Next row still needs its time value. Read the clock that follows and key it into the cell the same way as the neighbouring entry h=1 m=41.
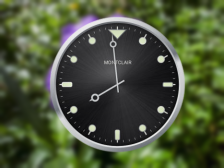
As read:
h=7 m=59
